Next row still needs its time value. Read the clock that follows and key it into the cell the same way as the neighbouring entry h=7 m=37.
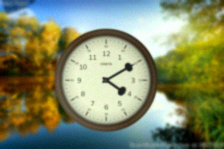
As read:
h=4 m=10
